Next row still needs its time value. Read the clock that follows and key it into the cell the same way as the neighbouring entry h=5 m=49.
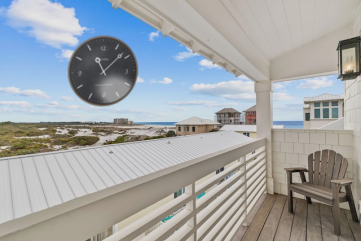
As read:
h=11 m=8
